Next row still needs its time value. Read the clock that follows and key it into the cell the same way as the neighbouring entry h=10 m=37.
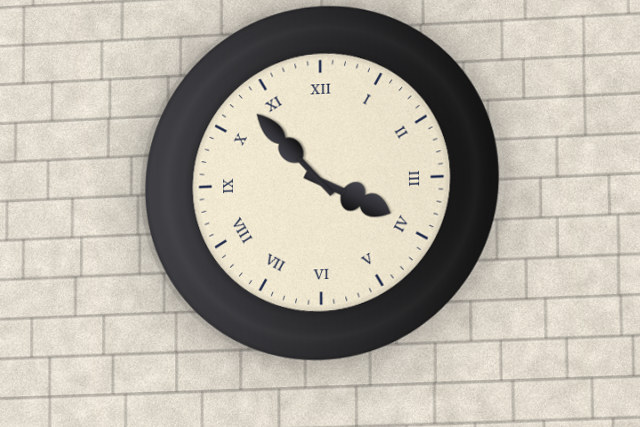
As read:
h=3 m=53
